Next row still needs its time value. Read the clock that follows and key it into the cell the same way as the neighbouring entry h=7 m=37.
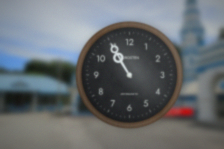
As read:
h=10 m=55
